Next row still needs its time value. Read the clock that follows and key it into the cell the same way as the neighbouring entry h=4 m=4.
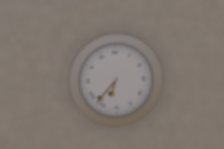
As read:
h=6 m=37
